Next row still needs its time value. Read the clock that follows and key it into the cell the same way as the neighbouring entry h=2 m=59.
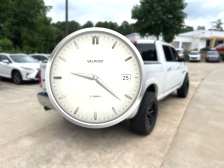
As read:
h=9 m=22
